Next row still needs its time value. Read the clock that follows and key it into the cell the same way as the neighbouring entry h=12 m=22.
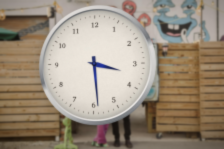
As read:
h=3 m=29
